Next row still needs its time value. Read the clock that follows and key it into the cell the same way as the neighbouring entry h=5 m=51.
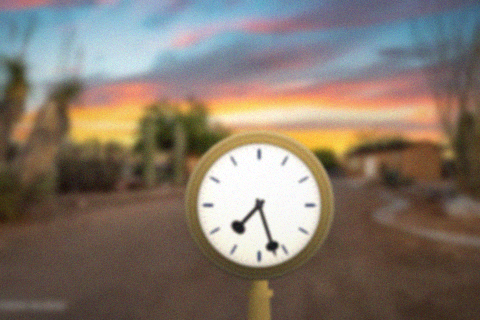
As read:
h=7 m=27
